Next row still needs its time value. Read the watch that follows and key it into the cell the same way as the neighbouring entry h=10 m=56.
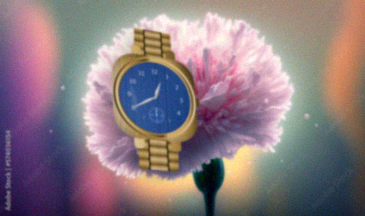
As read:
h=12 m=40
